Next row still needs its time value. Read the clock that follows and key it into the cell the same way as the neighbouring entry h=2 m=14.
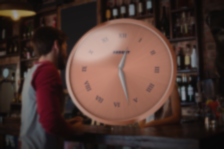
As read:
h=12 m=27
